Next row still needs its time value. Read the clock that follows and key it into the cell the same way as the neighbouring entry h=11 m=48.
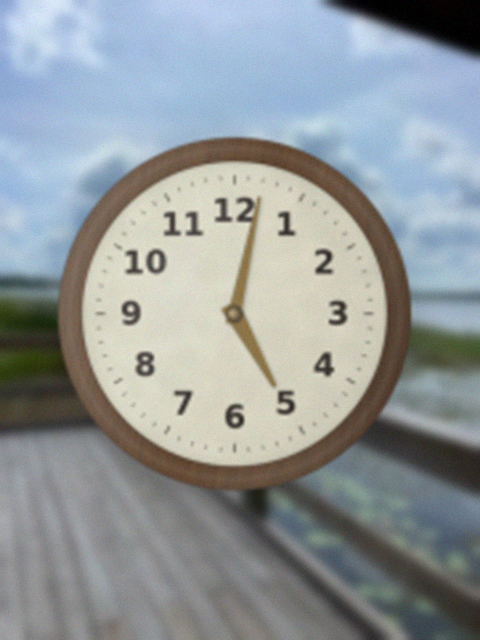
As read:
h=5 m=2
